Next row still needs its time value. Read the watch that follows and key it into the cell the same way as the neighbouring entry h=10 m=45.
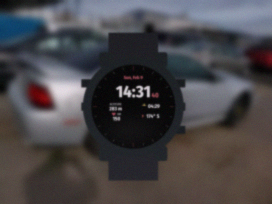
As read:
h=14 m=31
